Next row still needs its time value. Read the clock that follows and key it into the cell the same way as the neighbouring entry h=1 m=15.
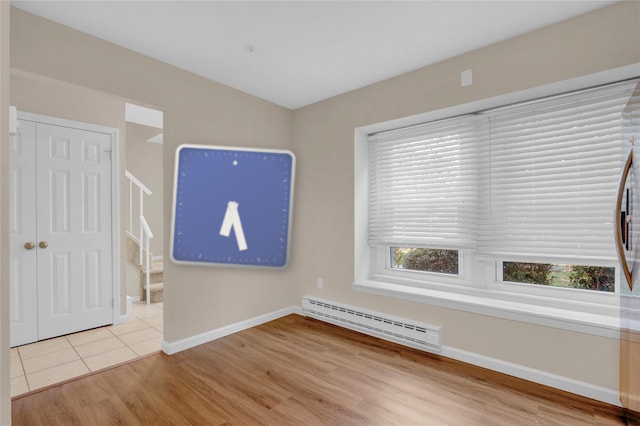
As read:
h=6 m=27
